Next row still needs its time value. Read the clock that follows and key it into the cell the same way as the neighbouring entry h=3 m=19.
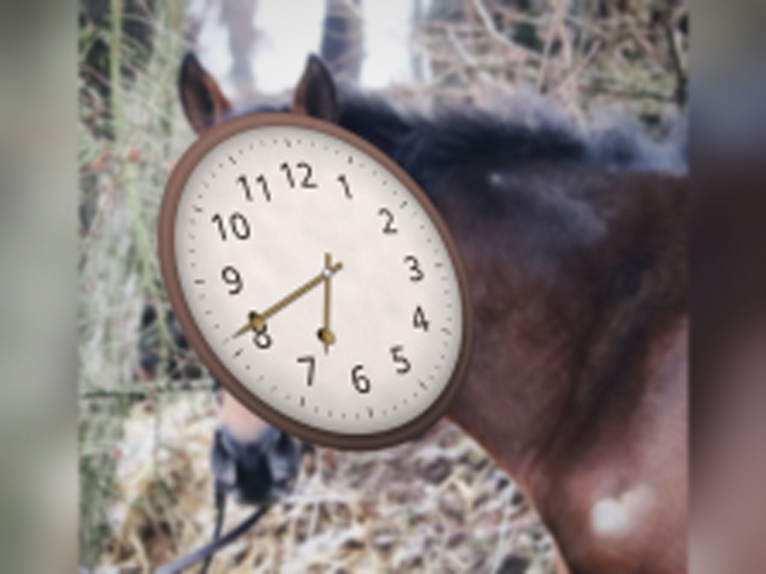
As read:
h=6 m=41
